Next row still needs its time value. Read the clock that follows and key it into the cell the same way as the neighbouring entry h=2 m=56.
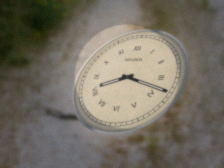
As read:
h=8 m=18
